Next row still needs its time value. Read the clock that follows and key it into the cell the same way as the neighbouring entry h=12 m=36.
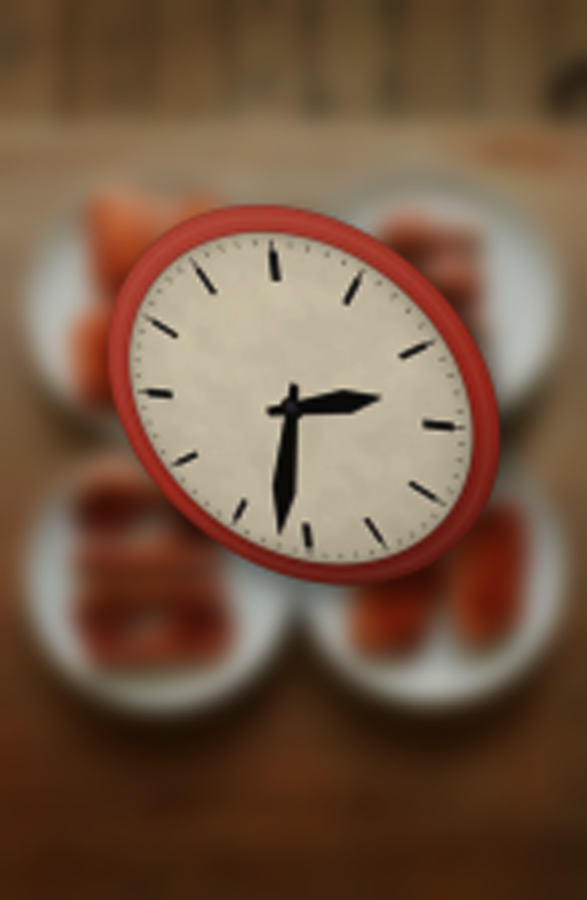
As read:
h=2 m=32
